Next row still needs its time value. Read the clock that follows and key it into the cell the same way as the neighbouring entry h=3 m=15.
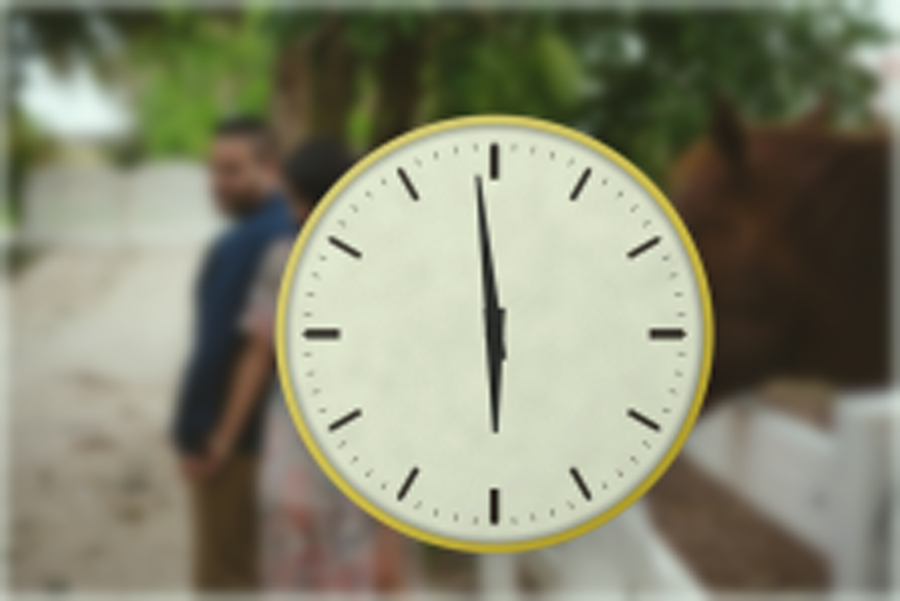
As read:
h=5 m=59
